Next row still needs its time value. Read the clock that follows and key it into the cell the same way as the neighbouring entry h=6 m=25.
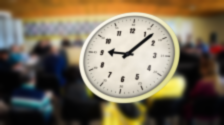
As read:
h=9 m=7
